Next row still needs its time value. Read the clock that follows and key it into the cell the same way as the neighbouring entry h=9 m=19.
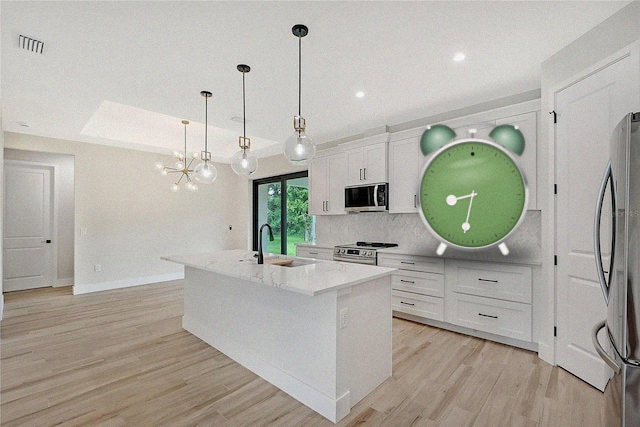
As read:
h=8 m=32
